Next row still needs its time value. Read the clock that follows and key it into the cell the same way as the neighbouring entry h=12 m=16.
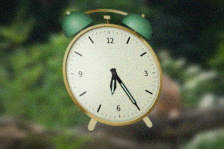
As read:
h=6 m=25
